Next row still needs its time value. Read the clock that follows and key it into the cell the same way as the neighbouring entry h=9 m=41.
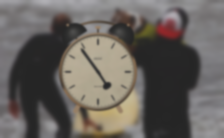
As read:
h=4 m=54
